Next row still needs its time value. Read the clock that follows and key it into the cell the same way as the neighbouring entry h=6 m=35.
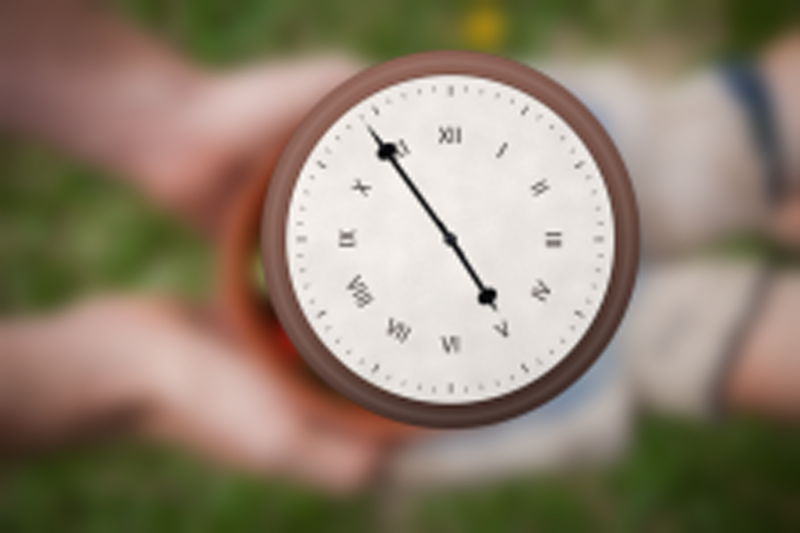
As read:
h=4 m=54
